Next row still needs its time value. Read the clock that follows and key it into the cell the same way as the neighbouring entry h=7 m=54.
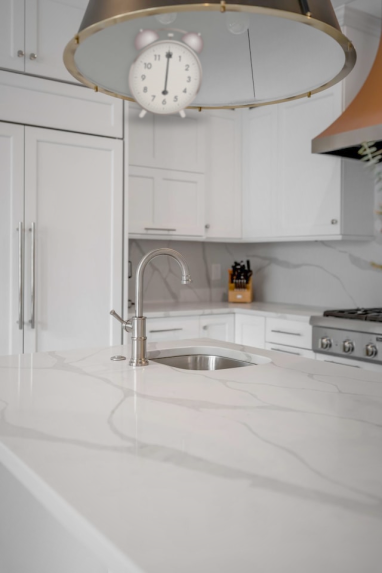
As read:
h=6 m=0
